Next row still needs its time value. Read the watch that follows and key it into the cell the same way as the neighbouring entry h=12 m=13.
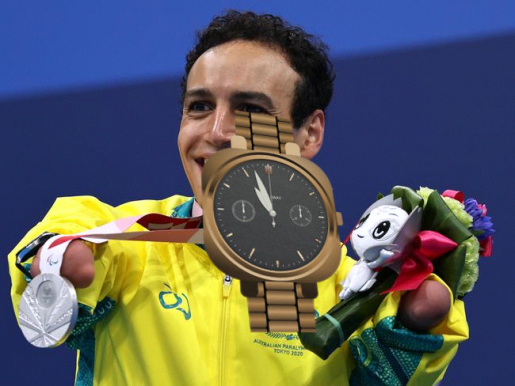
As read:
h=10 m=57
